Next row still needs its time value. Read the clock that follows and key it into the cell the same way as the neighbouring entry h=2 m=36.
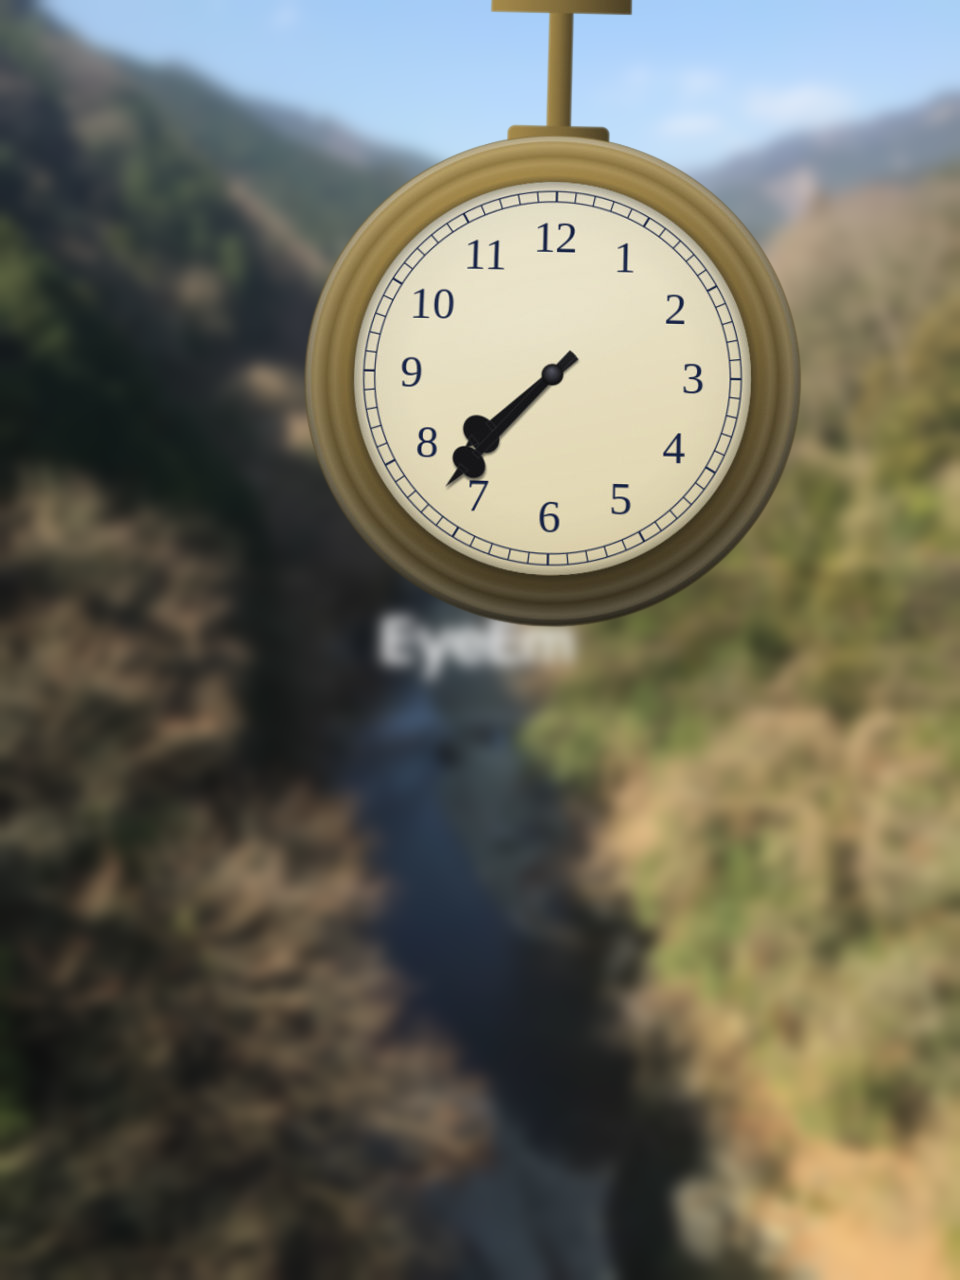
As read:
h=7 m=37
